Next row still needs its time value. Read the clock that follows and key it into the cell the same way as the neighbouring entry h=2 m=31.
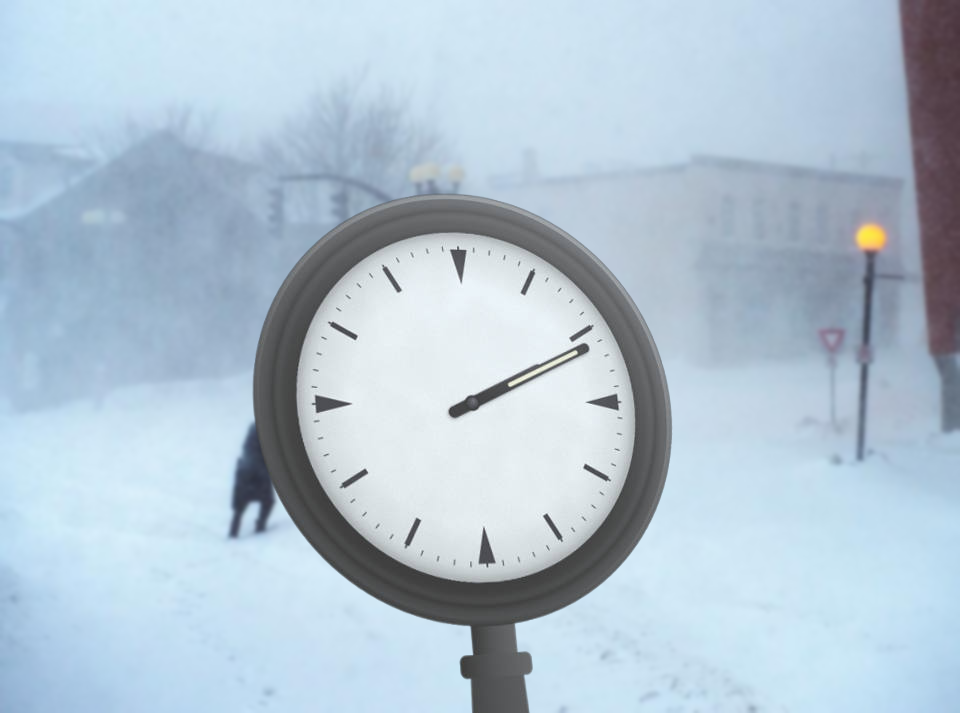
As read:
h=2 m=11
